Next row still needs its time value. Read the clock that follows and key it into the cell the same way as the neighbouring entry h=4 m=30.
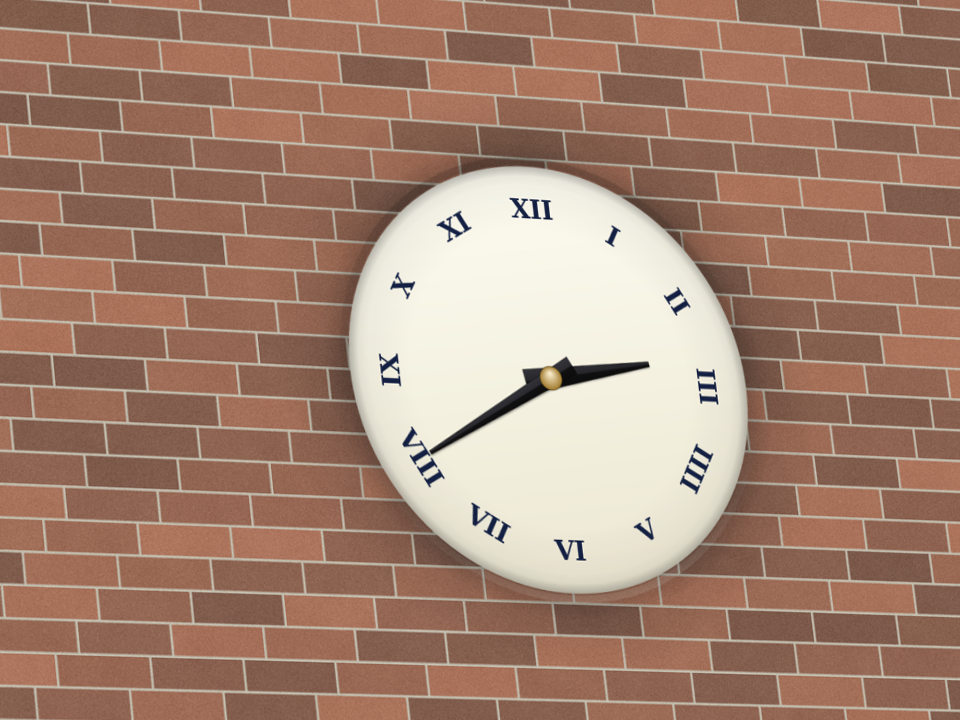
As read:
h=2 m=40
